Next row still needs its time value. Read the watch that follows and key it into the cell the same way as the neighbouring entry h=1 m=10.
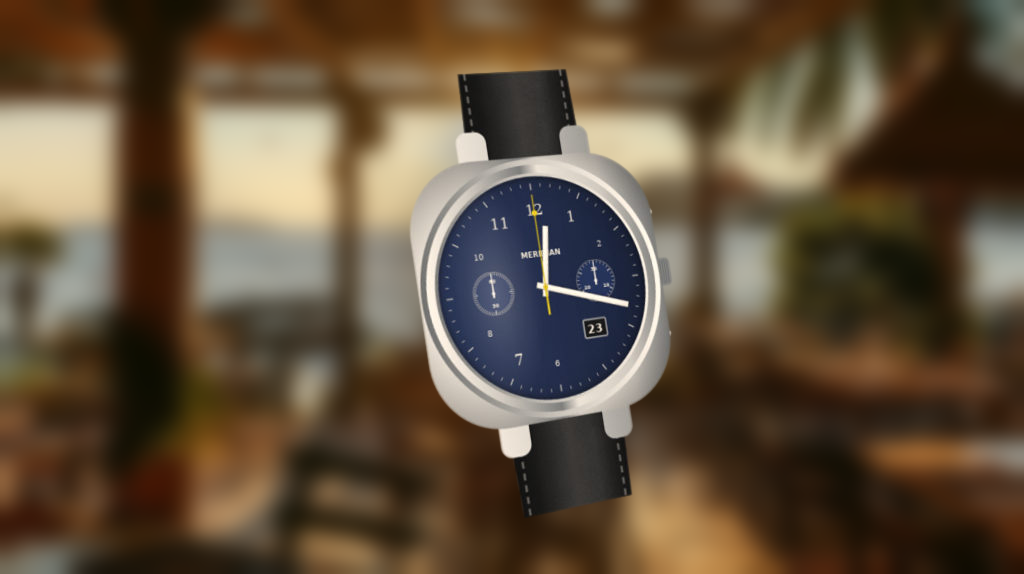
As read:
h=12 m=18
